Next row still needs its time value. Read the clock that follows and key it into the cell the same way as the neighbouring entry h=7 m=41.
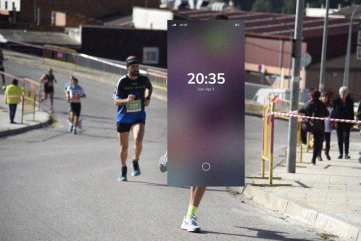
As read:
h=20 m=35
